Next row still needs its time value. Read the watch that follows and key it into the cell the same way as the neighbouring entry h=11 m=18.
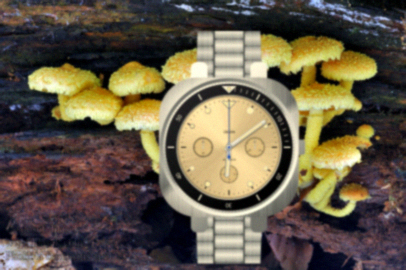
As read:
h=6 m=9
